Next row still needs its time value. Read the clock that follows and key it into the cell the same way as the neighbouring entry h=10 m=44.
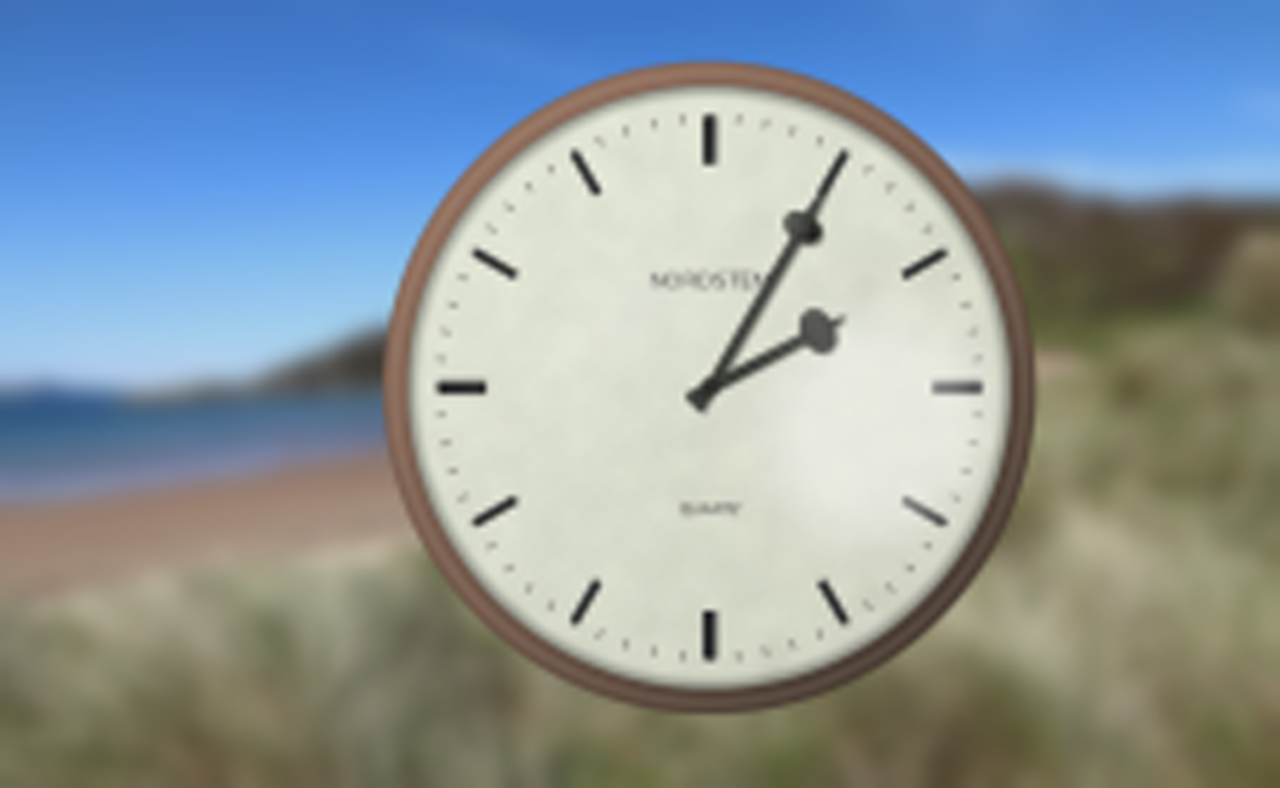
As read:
h=2 m=5
